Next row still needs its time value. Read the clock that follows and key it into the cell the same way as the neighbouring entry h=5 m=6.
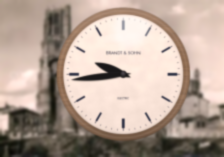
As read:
h=9 m=44
